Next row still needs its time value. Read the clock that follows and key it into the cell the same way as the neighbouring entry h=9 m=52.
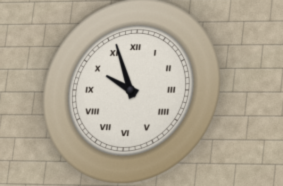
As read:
h=9 m=56
